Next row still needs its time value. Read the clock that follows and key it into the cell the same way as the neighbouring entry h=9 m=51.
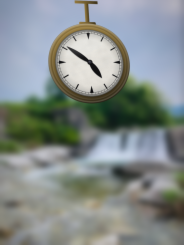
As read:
h=4 m=51
